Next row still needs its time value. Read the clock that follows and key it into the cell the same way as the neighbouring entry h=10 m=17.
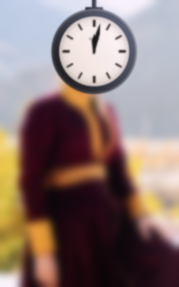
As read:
h=12 m=2
